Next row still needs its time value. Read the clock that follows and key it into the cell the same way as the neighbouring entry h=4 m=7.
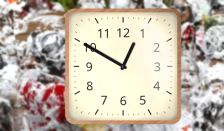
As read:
h=12 m=50
